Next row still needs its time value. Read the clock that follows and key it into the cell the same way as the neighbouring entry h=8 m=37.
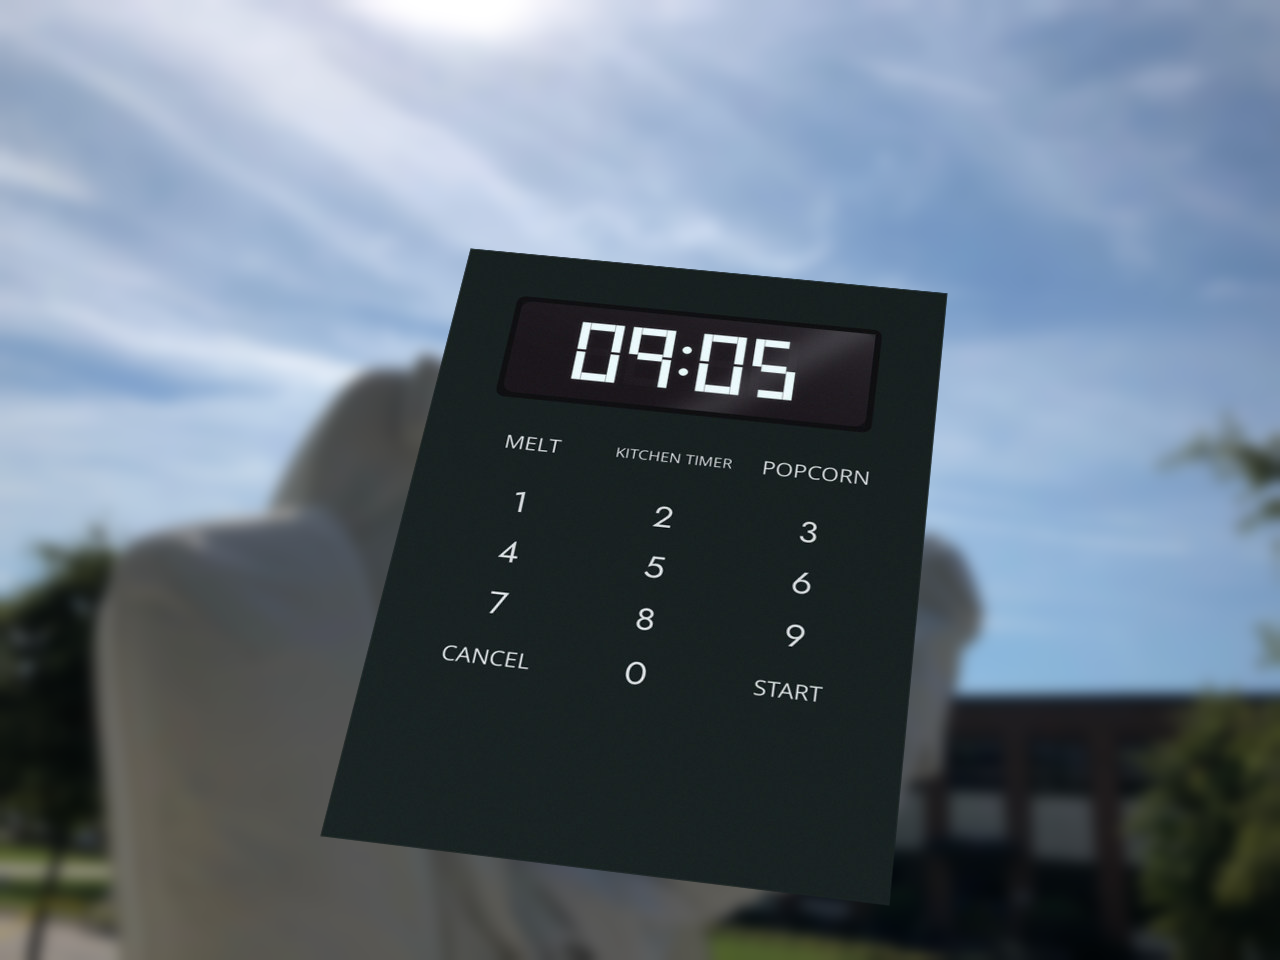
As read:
h=9 m=5
